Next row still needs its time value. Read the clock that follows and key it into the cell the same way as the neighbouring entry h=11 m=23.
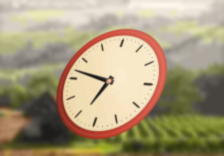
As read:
h=6 m=47
